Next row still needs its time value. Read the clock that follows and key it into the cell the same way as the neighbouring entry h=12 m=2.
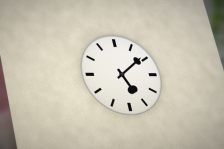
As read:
h=5 m=9
